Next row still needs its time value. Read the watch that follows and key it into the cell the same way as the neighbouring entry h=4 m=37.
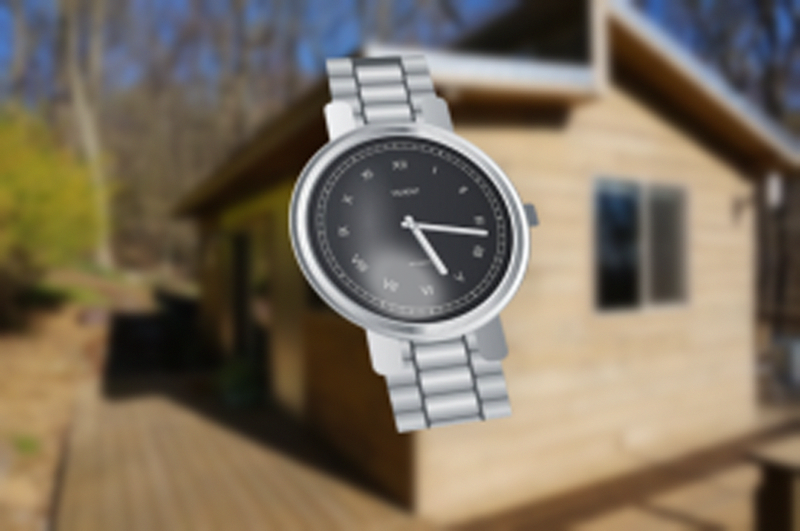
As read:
h=5 m=17
